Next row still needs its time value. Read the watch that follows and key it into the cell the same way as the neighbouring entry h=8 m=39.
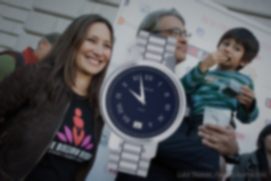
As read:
h=9 m=57
